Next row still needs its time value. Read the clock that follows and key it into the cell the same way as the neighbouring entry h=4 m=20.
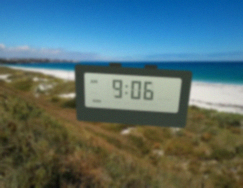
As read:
h=9 m=6
